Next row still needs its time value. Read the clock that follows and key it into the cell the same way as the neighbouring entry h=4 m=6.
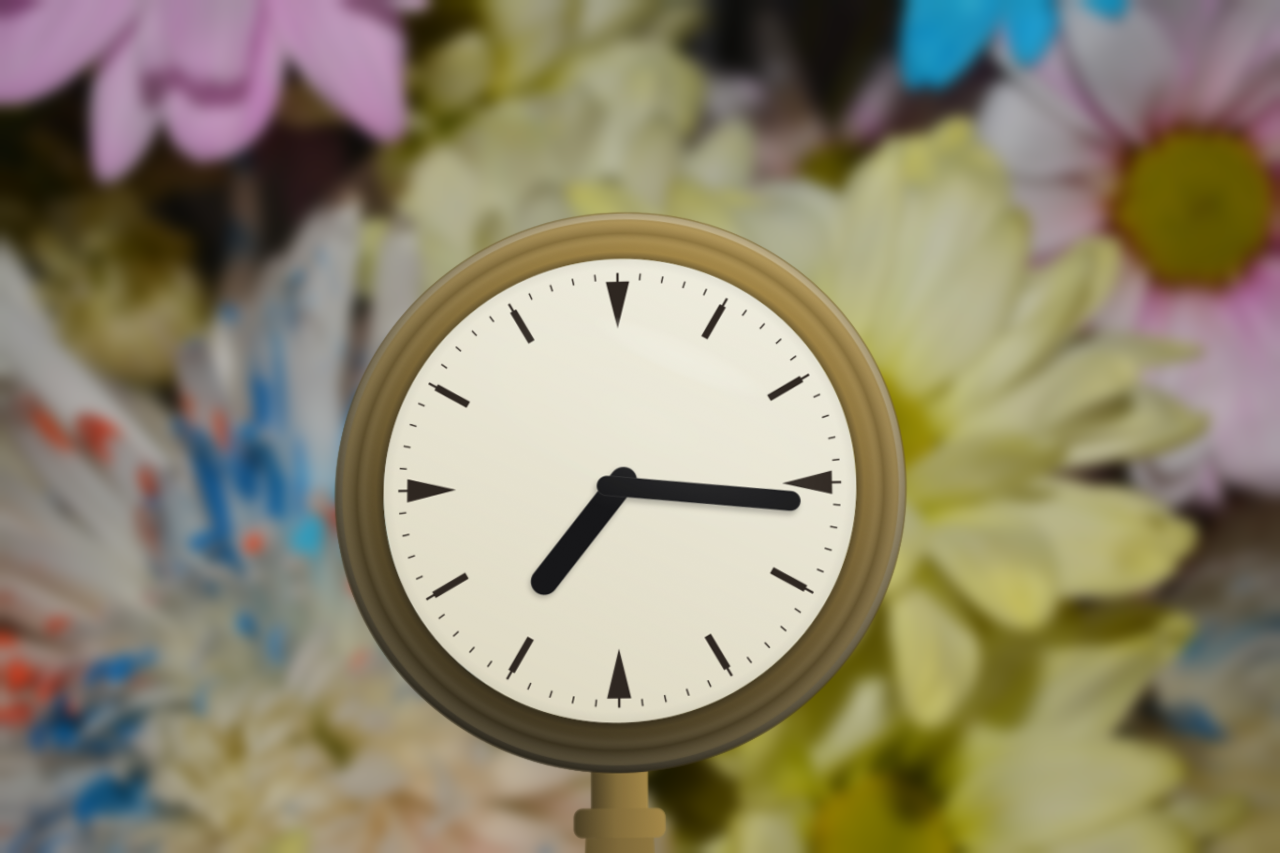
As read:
h=7 m=16
